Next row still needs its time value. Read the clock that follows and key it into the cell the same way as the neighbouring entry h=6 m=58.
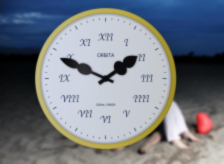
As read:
h=1 m=49
